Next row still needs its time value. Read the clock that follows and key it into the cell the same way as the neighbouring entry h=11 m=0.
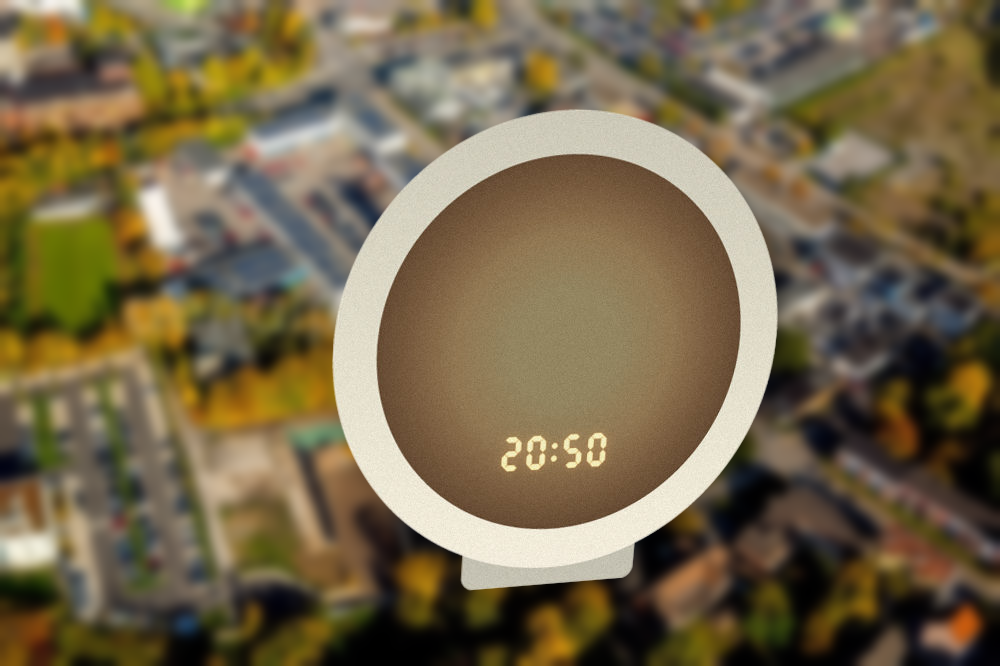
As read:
h=20 m=50
